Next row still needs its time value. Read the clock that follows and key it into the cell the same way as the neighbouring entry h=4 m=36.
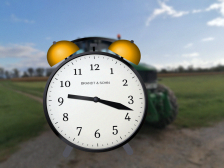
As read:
h=9 m=18
